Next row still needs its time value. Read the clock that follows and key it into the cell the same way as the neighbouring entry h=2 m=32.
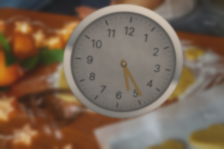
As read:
h=5 m=24
